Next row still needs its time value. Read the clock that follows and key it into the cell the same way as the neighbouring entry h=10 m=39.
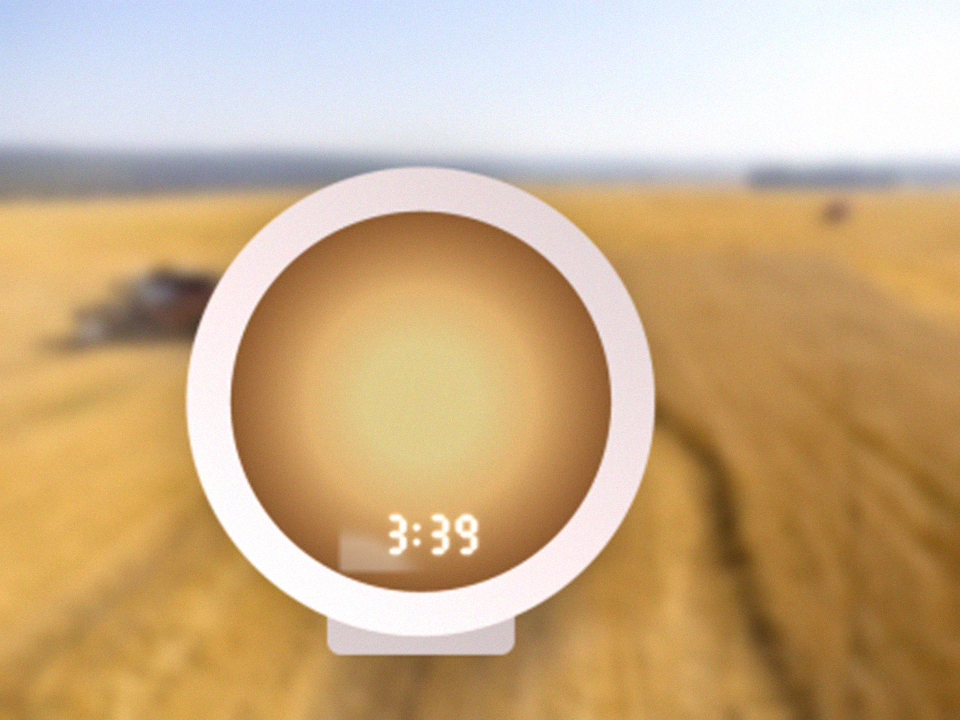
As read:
h=3 m=39
